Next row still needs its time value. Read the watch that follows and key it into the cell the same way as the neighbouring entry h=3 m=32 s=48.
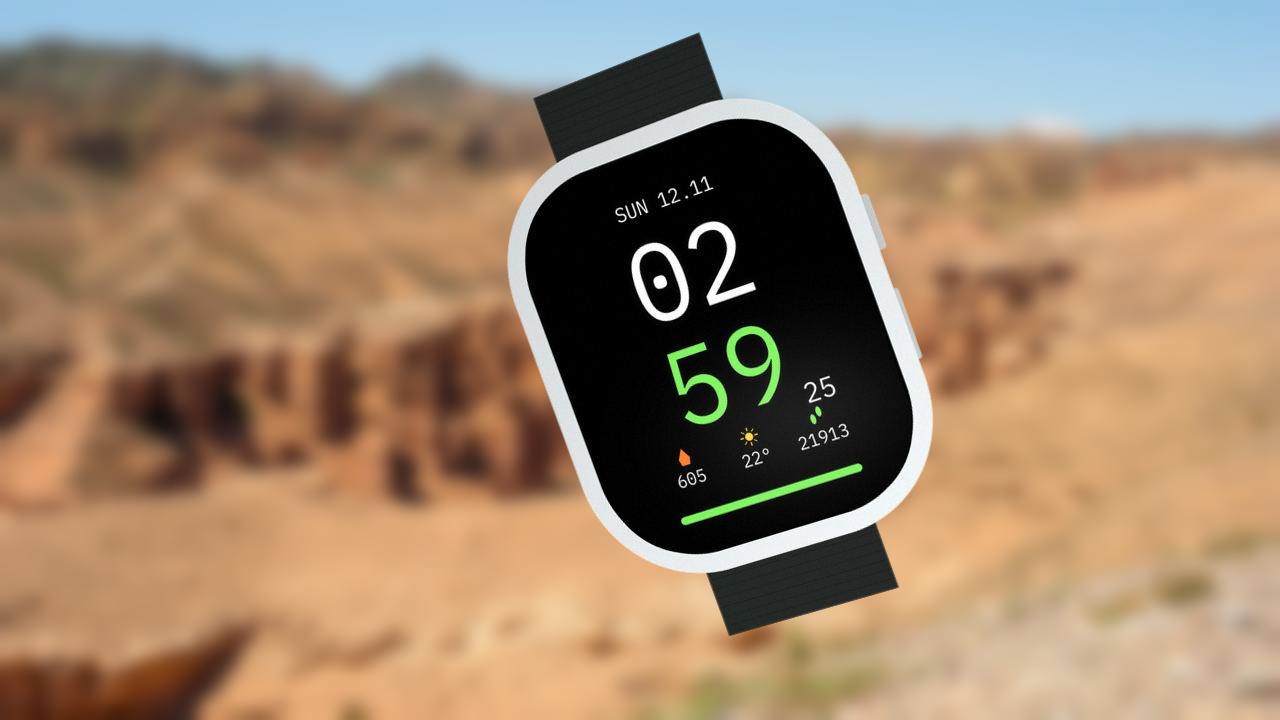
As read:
h=2 m=59 s=25
